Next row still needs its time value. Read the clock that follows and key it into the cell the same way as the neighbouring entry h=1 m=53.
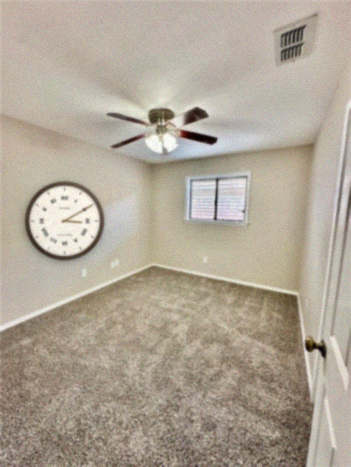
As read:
h=3 m=10
